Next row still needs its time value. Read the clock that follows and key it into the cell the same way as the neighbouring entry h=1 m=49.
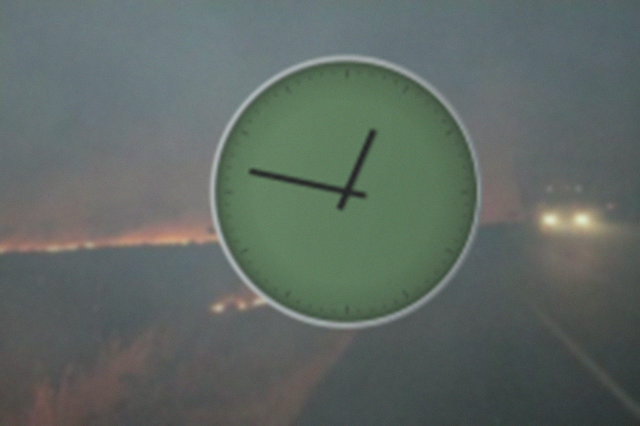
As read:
h=12 m=47
